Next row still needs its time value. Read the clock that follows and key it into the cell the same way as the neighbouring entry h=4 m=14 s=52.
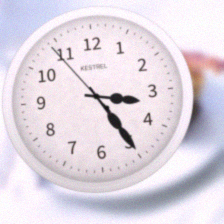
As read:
h=3 m=24 s=54
